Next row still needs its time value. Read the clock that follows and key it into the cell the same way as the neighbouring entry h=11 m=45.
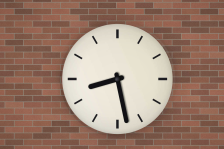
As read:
h=8 m=28
